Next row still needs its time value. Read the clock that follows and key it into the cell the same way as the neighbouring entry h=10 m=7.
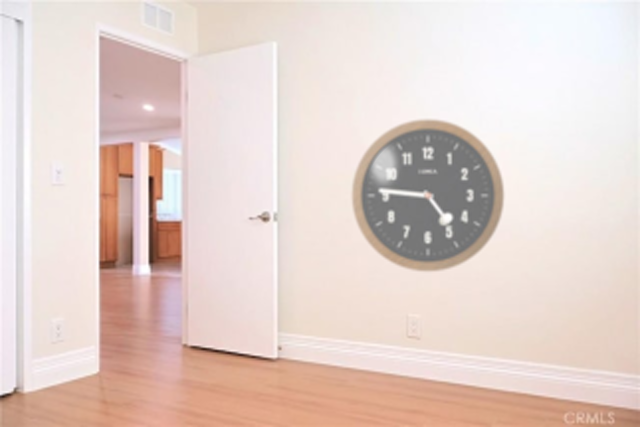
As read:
h=4 m=46
